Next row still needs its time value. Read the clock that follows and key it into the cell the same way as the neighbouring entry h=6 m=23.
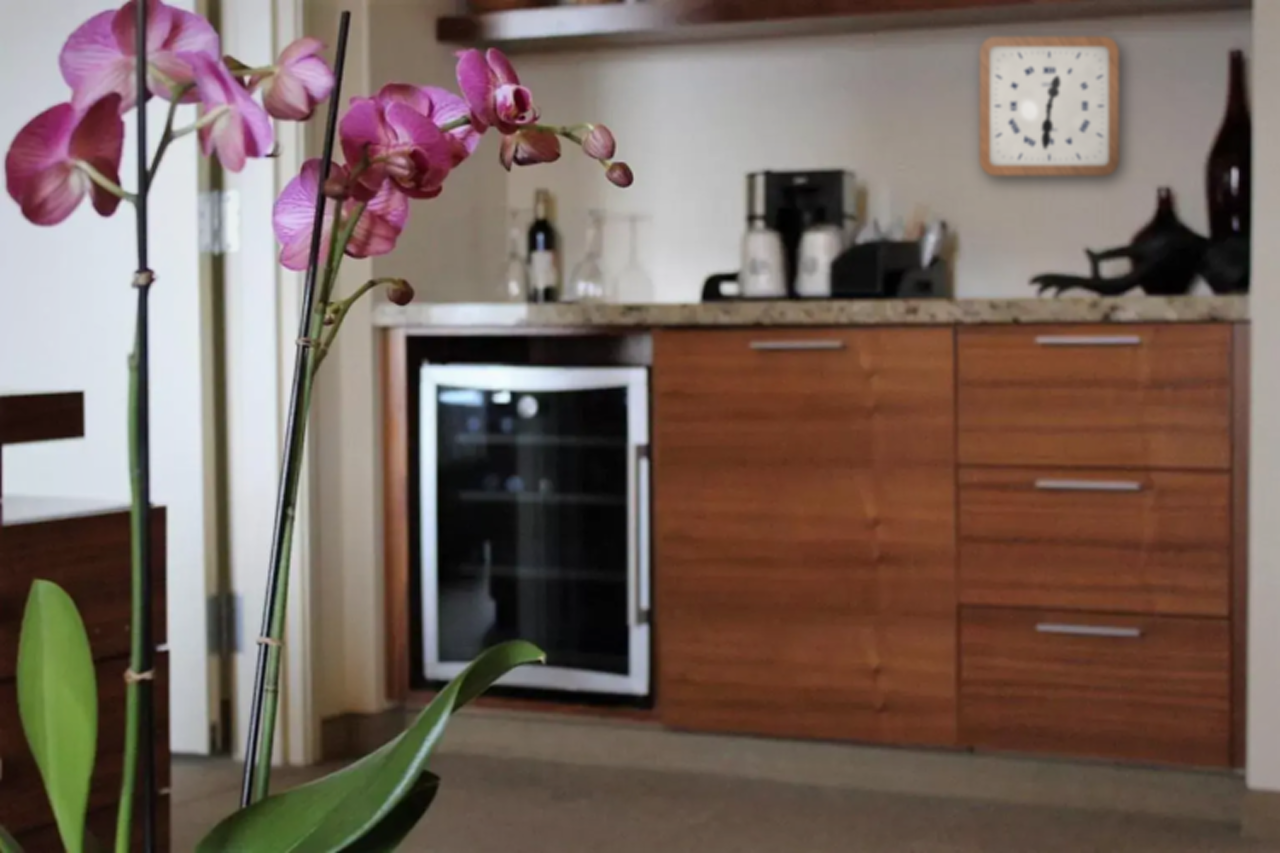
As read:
h=12 m=31
